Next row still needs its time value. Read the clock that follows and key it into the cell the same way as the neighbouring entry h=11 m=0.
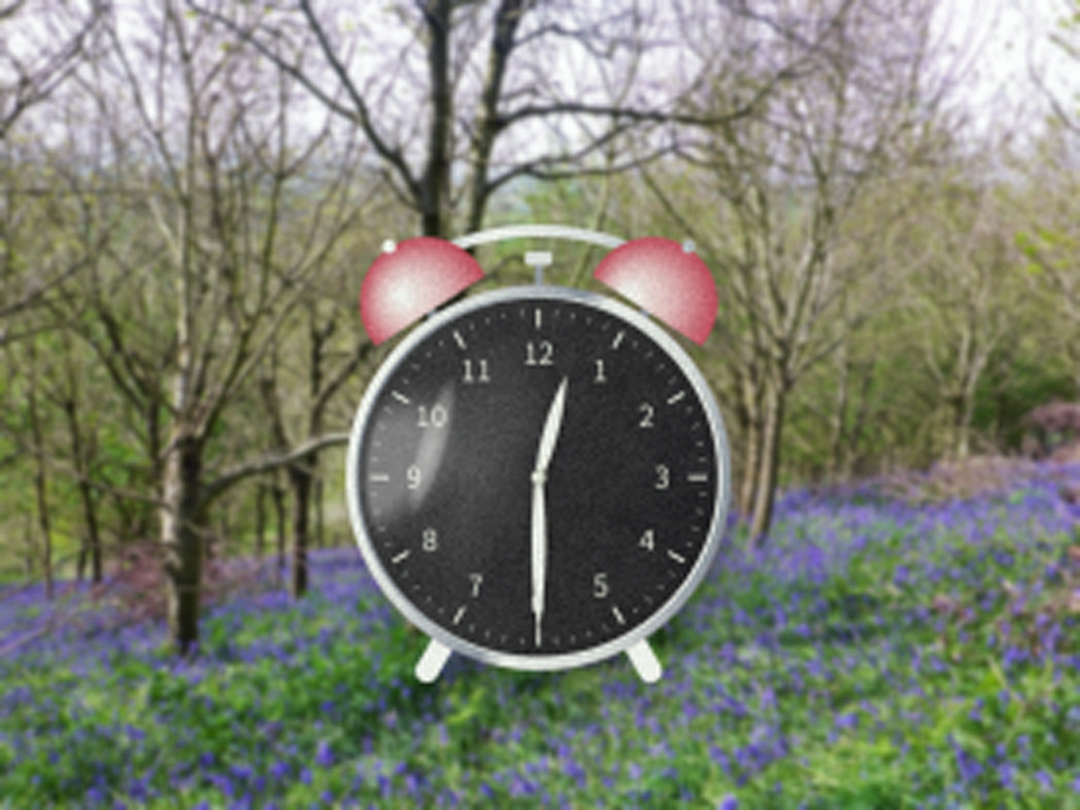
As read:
h=12 m=30
